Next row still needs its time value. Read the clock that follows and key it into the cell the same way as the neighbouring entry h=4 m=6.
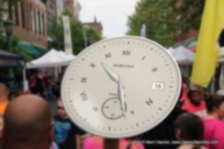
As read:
h=10 m=27
